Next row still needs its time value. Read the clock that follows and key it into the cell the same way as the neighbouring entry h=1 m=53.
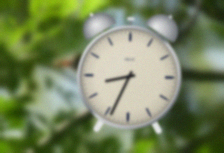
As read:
h=8 m=34
